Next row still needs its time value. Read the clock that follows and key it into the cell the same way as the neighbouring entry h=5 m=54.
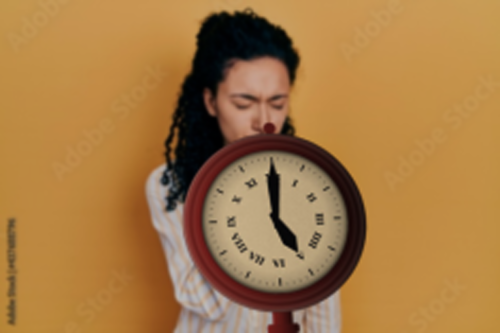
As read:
h=5 m=0
